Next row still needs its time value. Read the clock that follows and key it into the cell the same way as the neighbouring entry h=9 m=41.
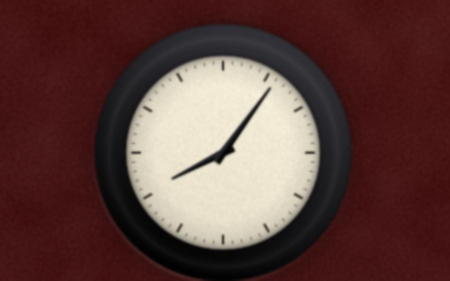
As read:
h=8 m=6
